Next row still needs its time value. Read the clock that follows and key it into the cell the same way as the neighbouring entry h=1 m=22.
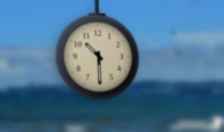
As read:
h=10 m=30
